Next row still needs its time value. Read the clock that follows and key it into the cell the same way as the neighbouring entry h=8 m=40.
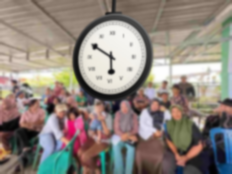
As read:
h=5 m=50
